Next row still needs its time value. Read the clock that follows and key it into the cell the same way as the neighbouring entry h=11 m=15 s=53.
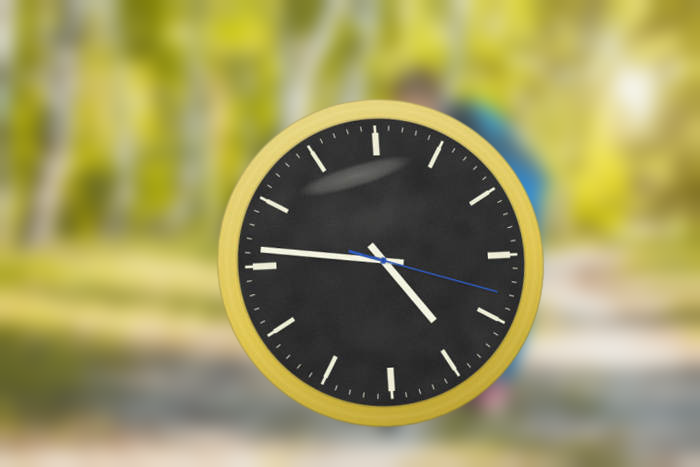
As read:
h=4 m=46 s=18
